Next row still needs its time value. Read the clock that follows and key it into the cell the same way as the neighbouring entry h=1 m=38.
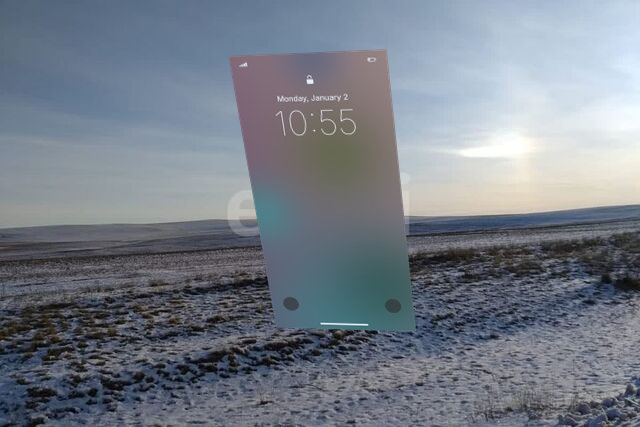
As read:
h=10 m=55
